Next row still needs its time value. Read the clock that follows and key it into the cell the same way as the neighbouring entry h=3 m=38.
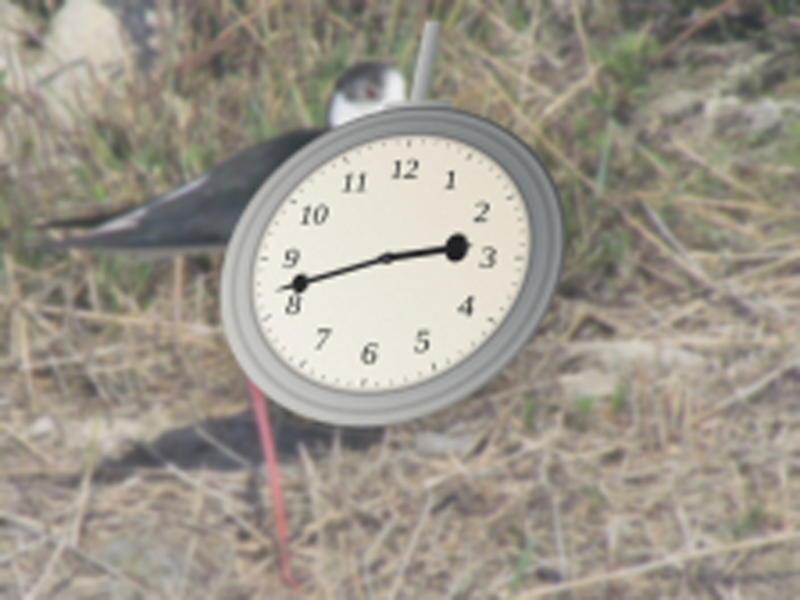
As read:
h=2 m=42
